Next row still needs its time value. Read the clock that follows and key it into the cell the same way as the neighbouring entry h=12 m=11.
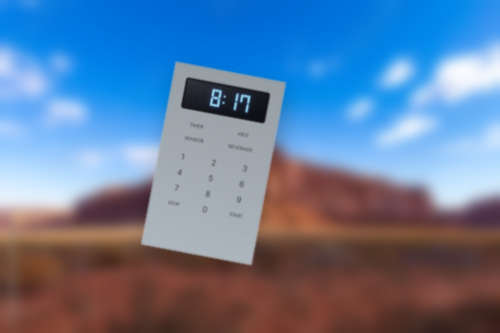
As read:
h=8 m=17
